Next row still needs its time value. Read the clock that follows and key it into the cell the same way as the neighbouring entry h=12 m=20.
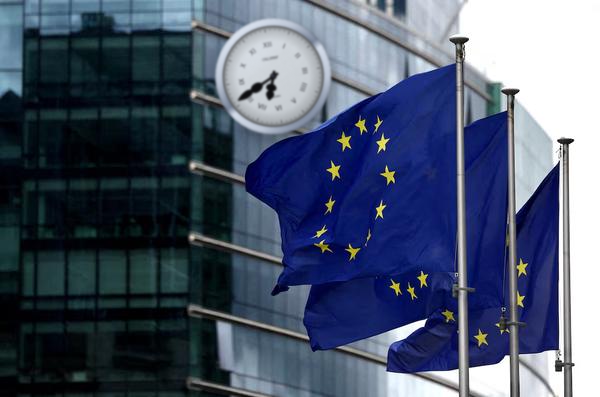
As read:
h=6 m=41
